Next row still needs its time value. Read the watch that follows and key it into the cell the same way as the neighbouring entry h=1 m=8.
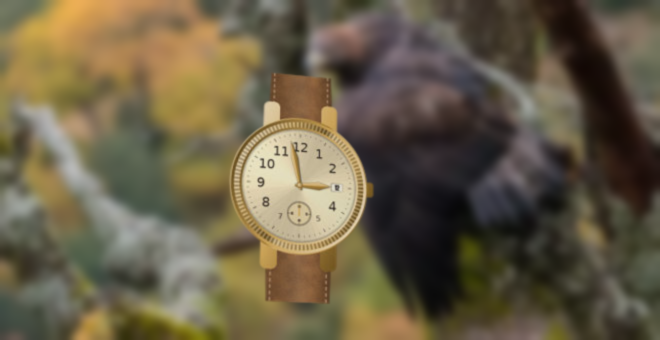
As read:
h=2 m=58
